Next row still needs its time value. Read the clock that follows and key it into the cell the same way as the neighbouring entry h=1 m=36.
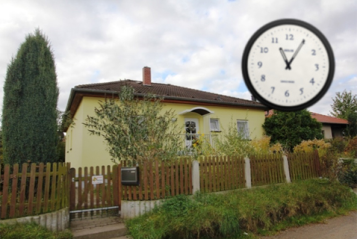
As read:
h=11 m=5
